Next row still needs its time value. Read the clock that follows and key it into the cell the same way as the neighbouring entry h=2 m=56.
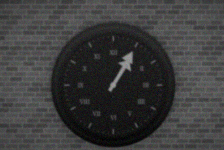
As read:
h=1 m=5
